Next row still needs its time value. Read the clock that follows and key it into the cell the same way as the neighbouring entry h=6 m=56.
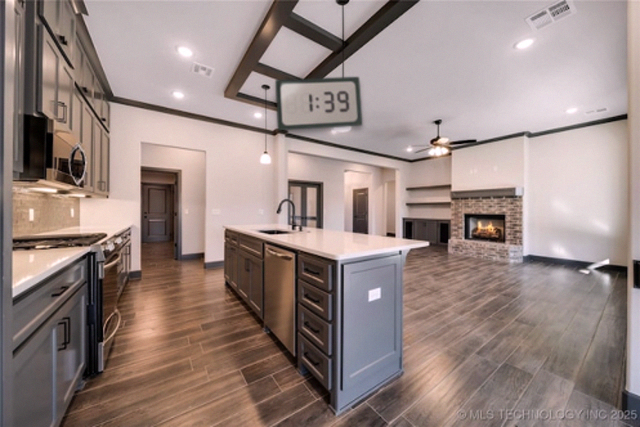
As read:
h=1 m=39
